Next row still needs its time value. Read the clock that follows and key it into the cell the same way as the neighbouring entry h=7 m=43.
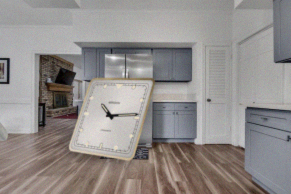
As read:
h=10 m=14
